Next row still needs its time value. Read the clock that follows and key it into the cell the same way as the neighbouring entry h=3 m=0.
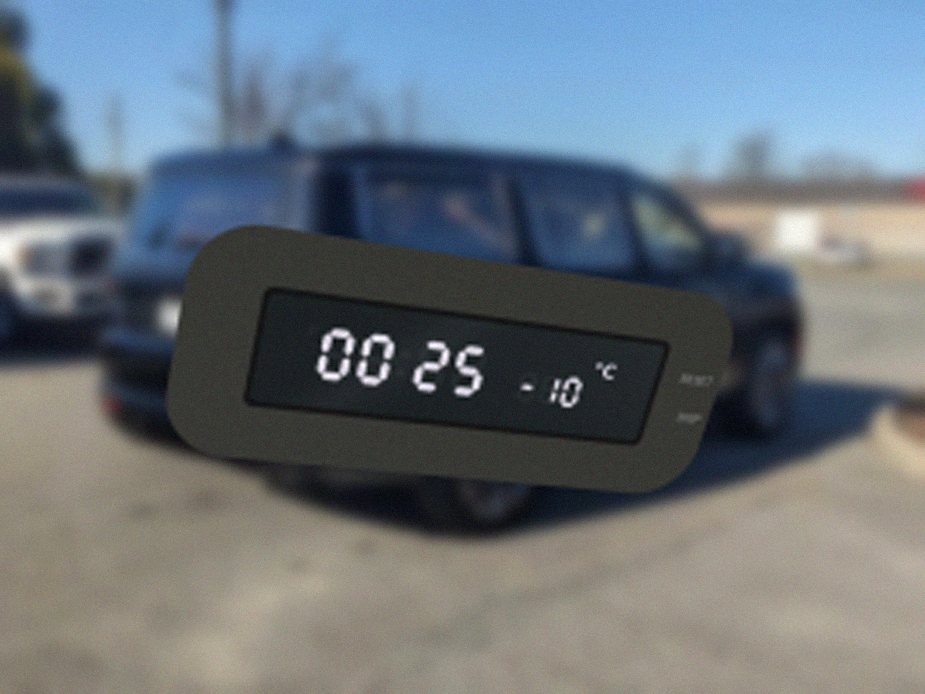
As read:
h=0 m=25
